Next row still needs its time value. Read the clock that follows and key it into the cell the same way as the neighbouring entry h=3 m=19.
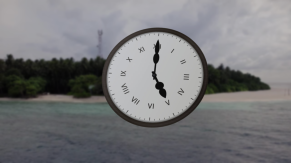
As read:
h=5 m=0
